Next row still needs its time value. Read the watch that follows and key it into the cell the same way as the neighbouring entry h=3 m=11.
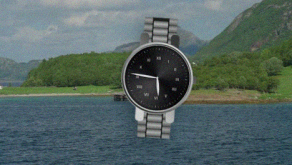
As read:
h=5 m=46
